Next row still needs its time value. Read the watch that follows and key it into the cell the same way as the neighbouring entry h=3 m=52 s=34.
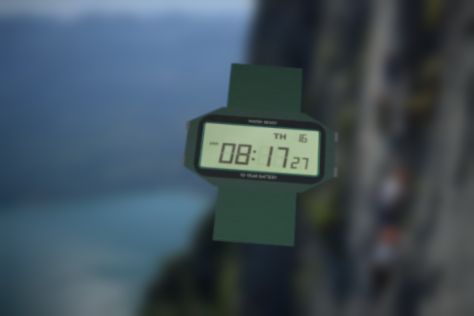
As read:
h=8 m=17 s=27
